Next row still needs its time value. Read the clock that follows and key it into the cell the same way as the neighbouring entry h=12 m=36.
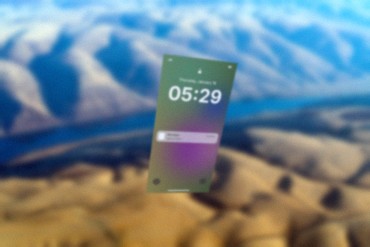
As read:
h=5 m=29
